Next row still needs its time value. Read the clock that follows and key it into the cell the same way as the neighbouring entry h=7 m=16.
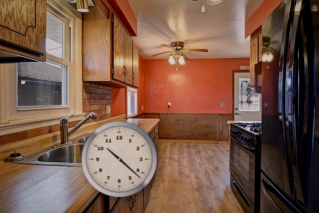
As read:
h=10 m=22
